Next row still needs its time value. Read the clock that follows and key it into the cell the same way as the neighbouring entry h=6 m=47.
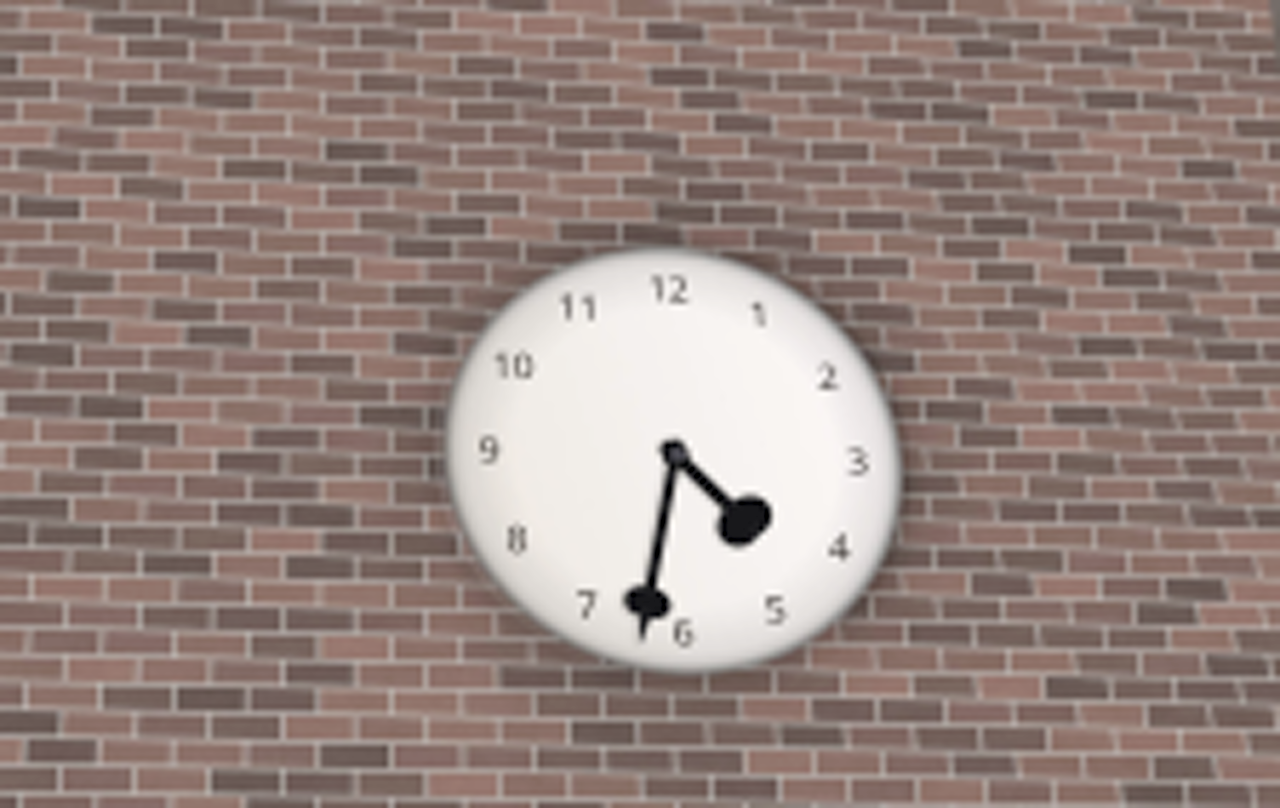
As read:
h=4 m=32
